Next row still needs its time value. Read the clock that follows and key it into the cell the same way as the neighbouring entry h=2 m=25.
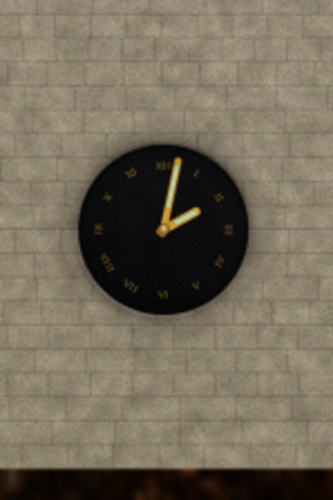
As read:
h=2 m=2
